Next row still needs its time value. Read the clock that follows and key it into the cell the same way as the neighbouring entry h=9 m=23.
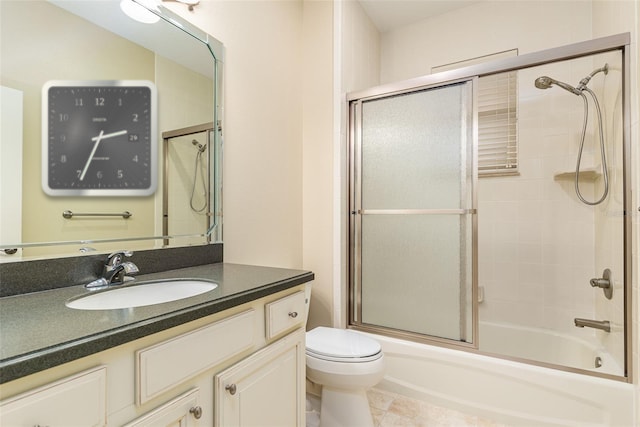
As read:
h=2 m=34
